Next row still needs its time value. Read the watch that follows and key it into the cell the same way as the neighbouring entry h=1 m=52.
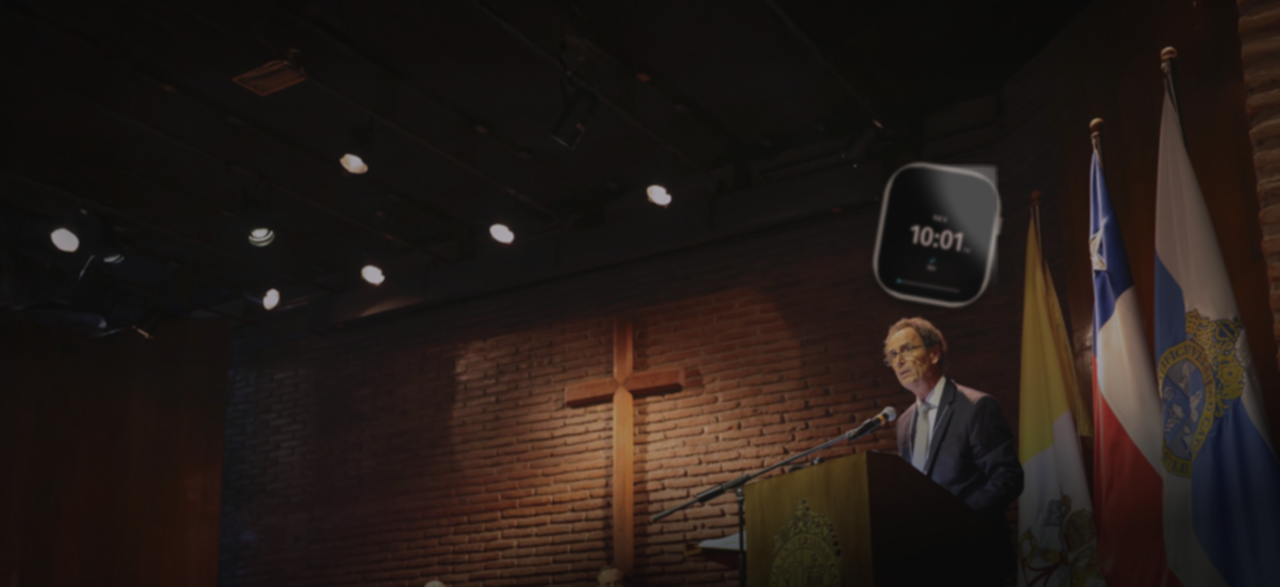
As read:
h=10 m=1
